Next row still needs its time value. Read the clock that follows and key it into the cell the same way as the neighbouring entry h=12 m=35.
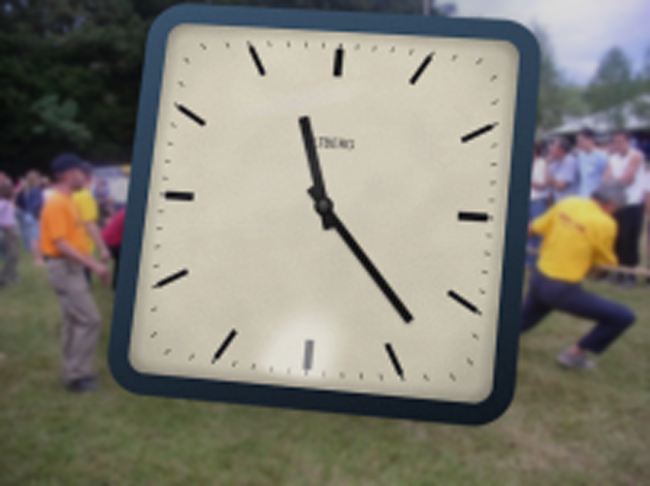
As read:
h=11 m=23
